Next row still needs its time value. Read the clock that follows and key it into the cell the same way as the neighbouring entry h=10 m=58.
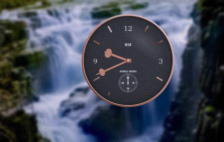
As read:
h=9 m=41
